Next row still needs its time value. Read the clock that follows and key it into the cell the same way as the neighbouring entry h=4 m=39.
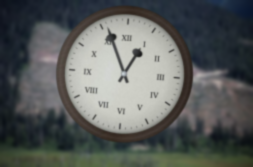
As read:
h=12 m=56
